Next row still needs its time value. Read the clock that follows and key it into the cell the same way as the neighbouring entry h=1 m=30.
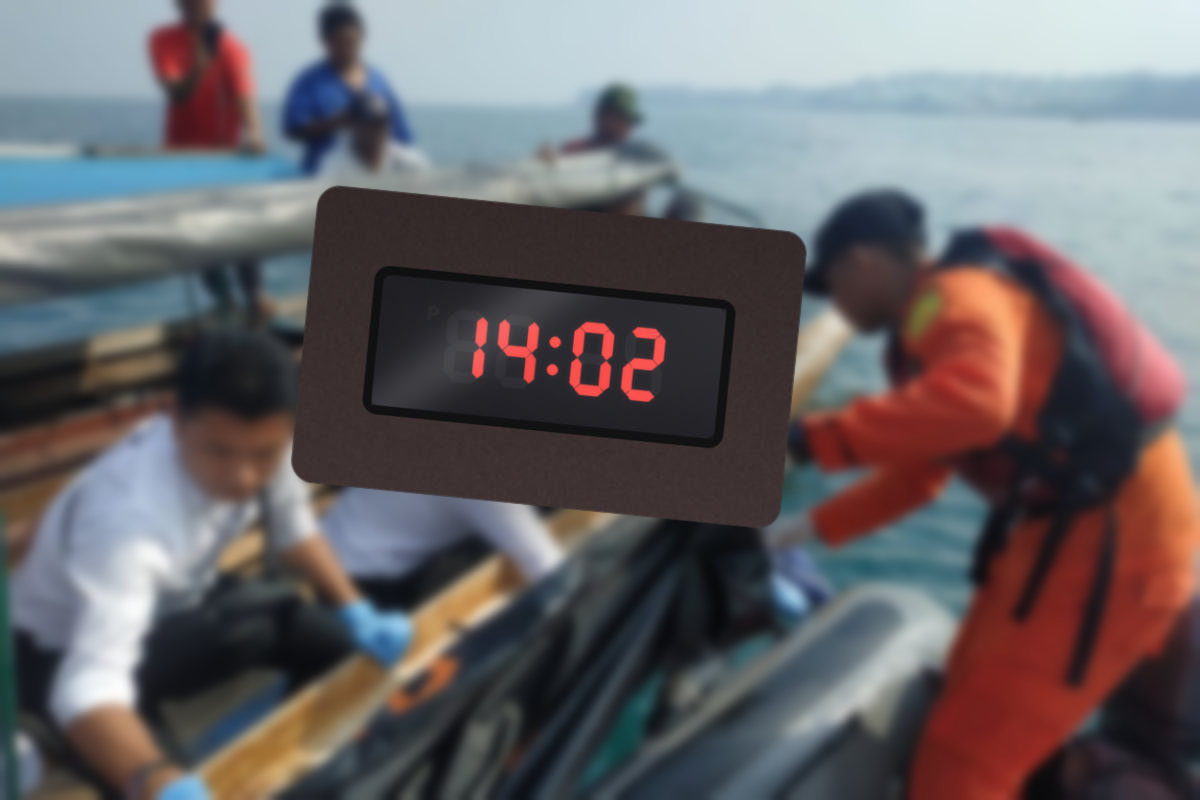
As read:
h=14 m=2
